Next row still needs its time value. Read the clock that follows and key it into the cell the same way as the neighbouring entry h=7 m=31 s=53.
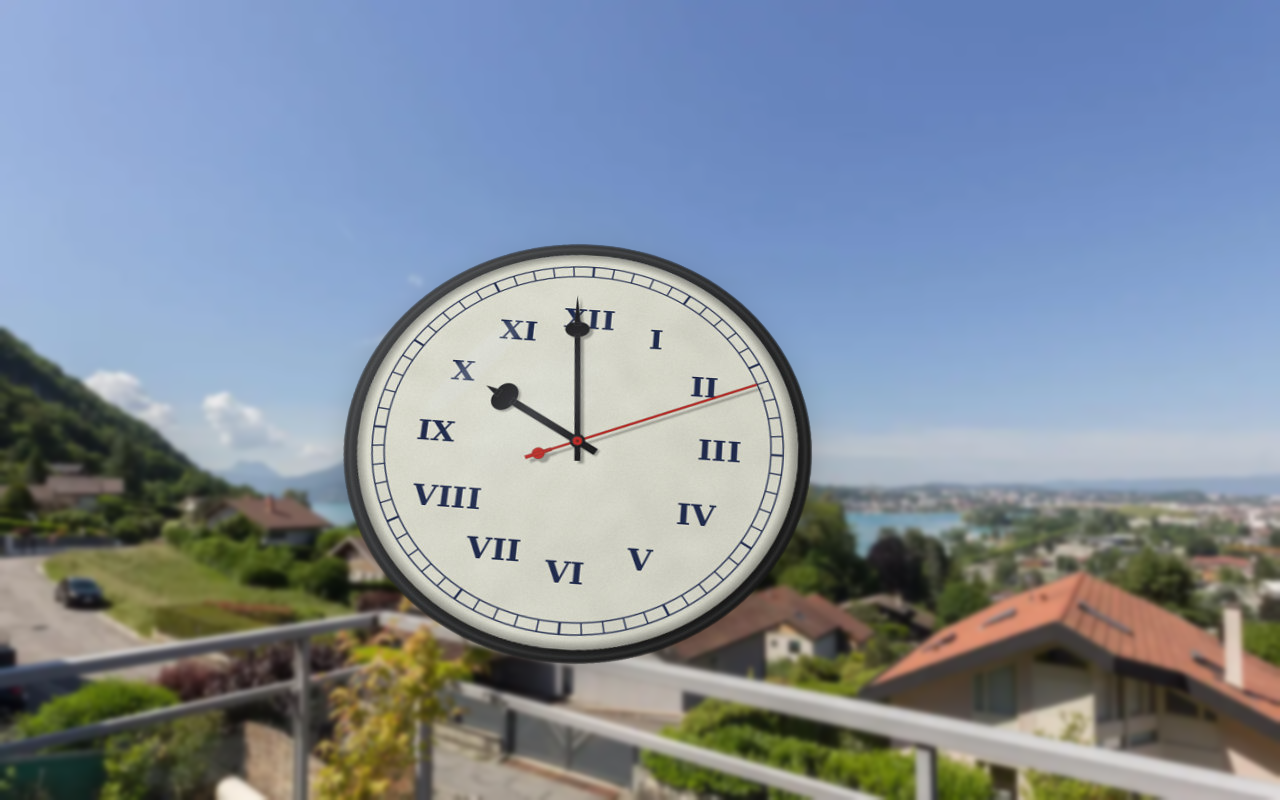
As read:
h=9 m=59 s=11
